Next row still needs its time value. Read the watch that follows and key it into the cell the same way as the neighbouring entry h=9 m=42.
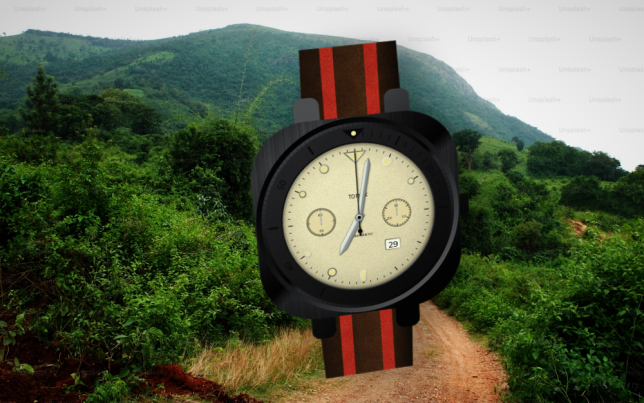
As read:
h=7 m=2
